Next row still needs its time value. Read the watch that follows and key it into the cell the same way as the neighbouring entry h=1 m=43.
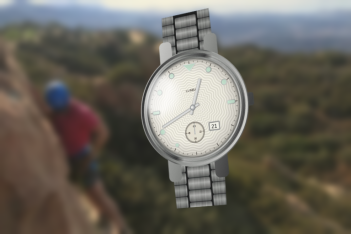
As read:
h=12 m=41
